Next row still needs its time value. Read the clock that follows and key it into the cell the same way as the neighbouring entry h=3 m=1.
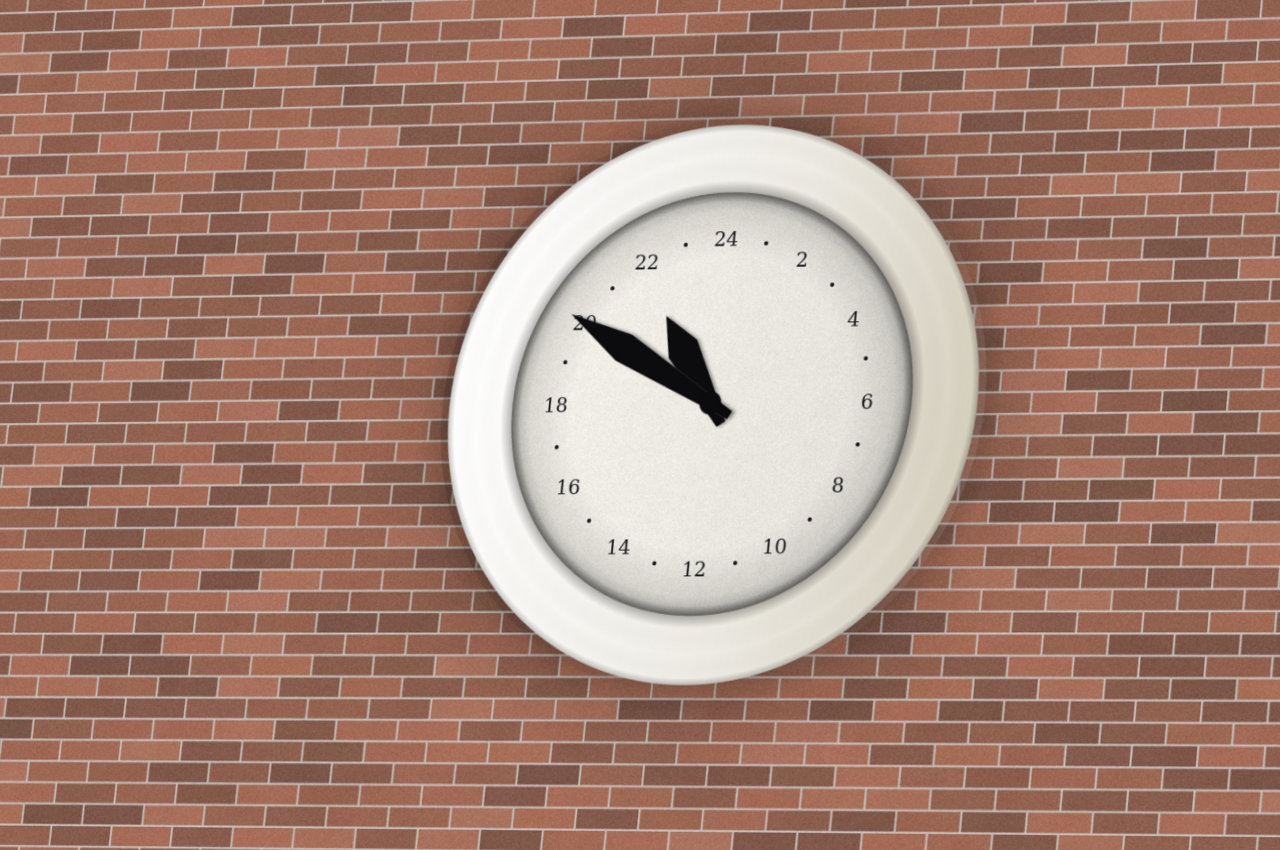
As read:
h=21 m=50
